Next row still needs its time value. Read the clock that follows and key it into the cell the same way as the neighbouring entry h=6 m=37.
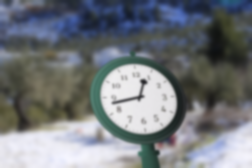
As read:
h=12 m=43
